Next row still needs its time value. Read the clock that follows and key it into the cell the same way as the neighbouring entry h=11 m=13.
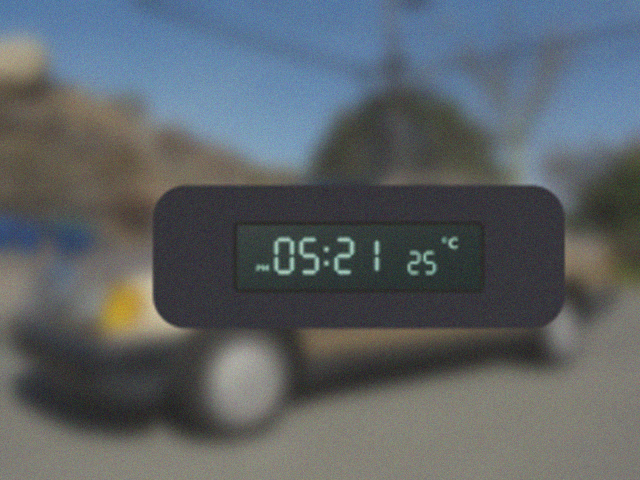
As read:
h=5 m=21
